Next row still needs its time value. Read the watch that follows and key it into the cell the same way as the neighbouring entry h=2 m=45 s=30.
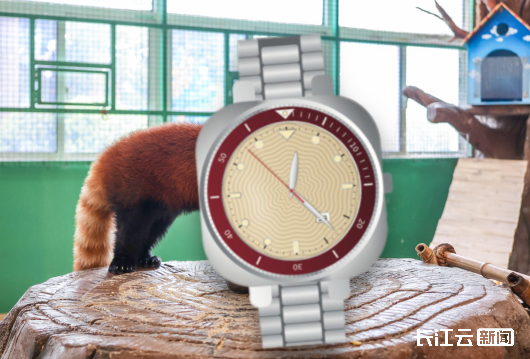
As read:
h=12 m=22 s=53
